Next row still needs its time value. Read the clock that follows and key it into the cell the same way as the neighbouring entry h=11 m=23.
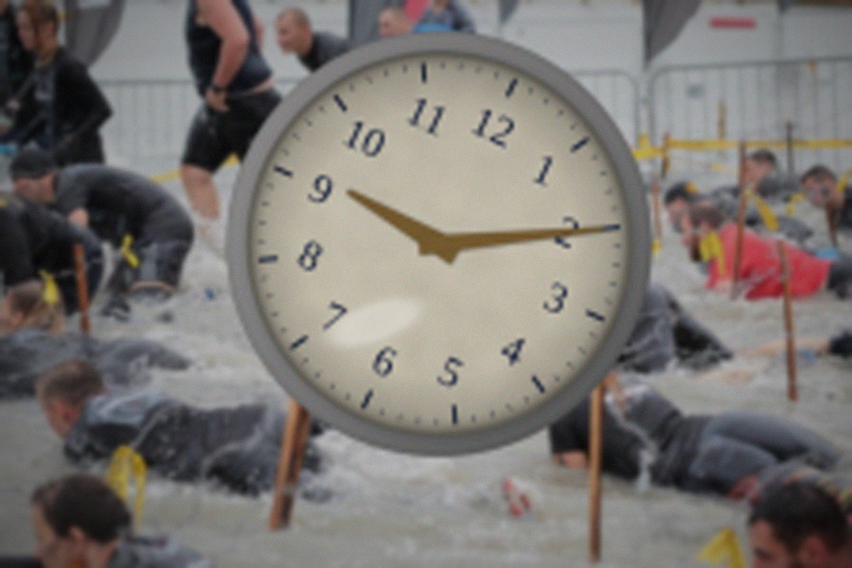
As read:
h=9 m=10
